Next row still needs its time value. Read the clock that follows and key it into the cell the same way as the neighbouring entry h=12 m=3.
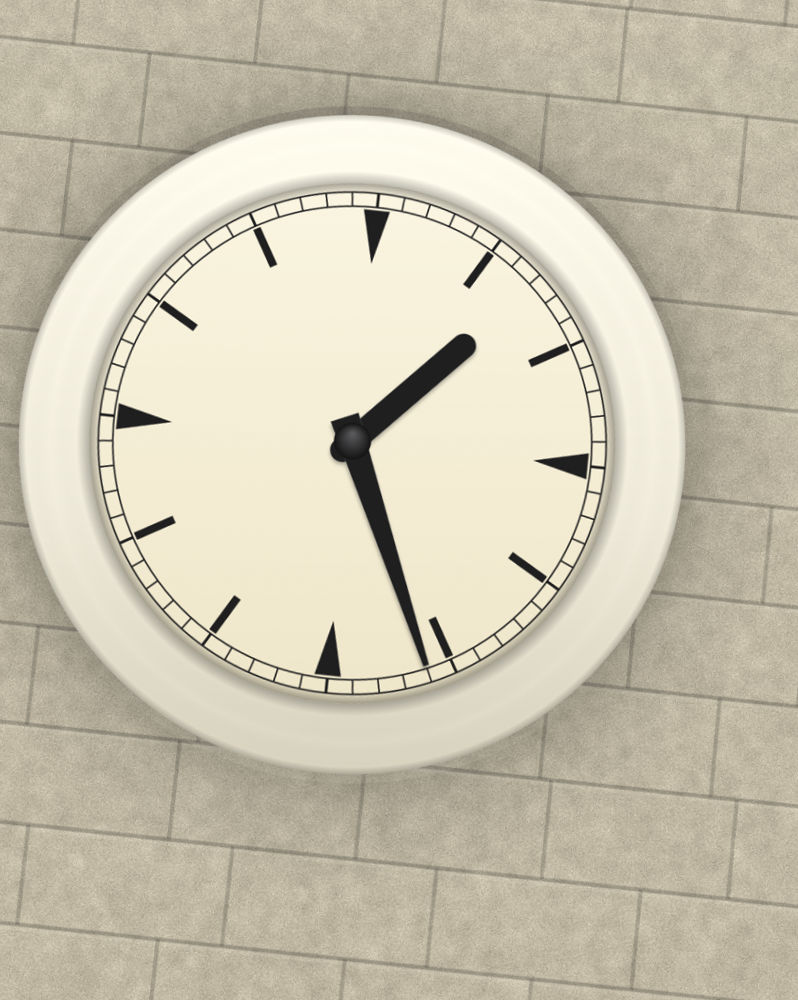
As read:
h=1 m=26
